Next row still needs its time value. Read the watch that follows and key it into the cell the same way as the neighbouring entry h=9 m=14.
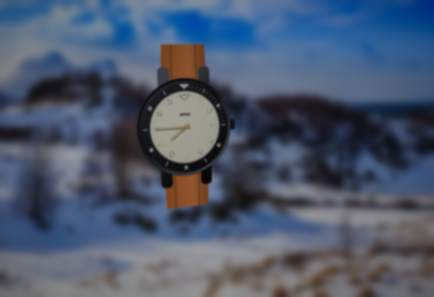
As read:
h=7 m=45
